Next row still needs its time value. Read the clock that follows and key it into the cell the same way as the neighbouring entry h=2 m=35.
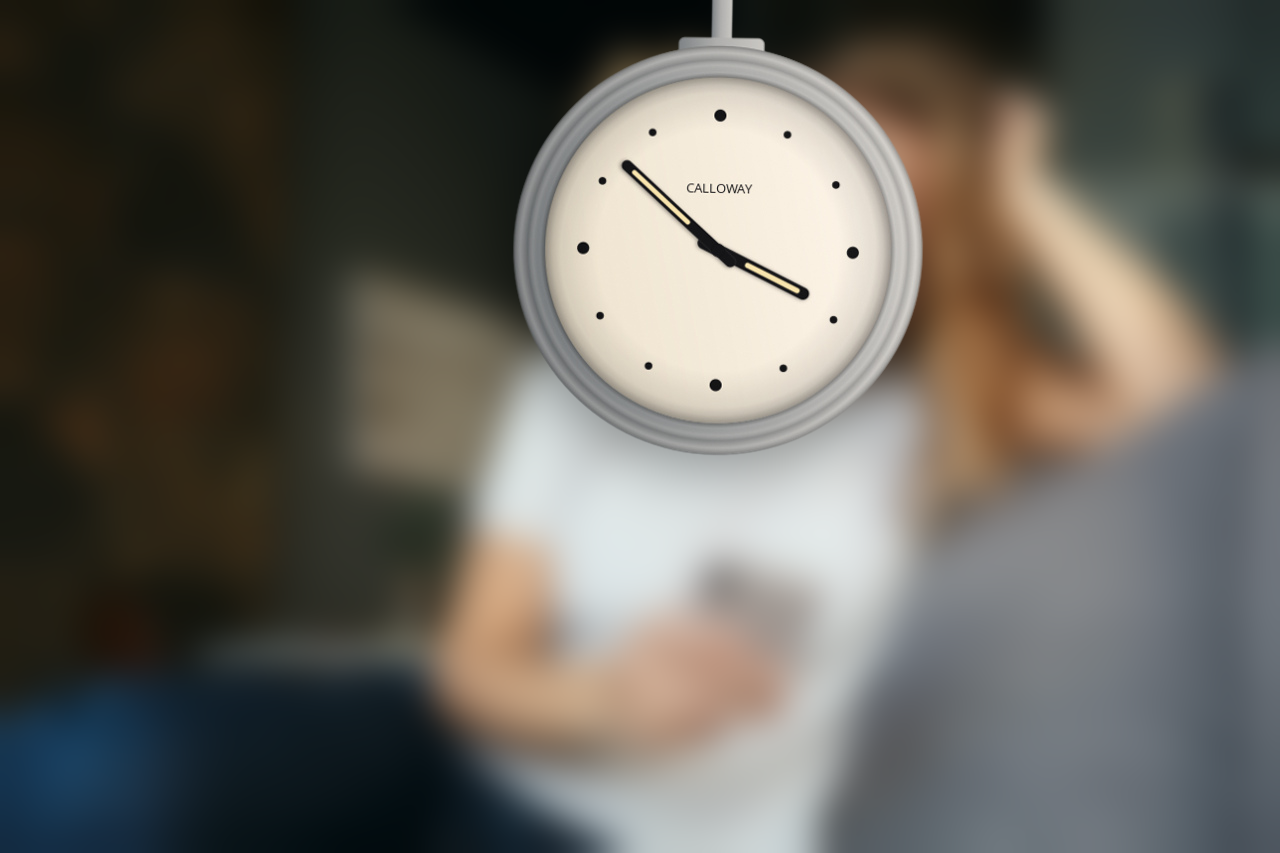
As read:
h=3 m=52
